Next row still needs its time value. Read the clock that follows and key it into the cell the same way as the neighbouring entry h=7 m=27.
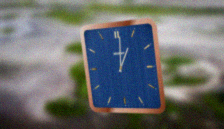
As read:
h=1 m=1
